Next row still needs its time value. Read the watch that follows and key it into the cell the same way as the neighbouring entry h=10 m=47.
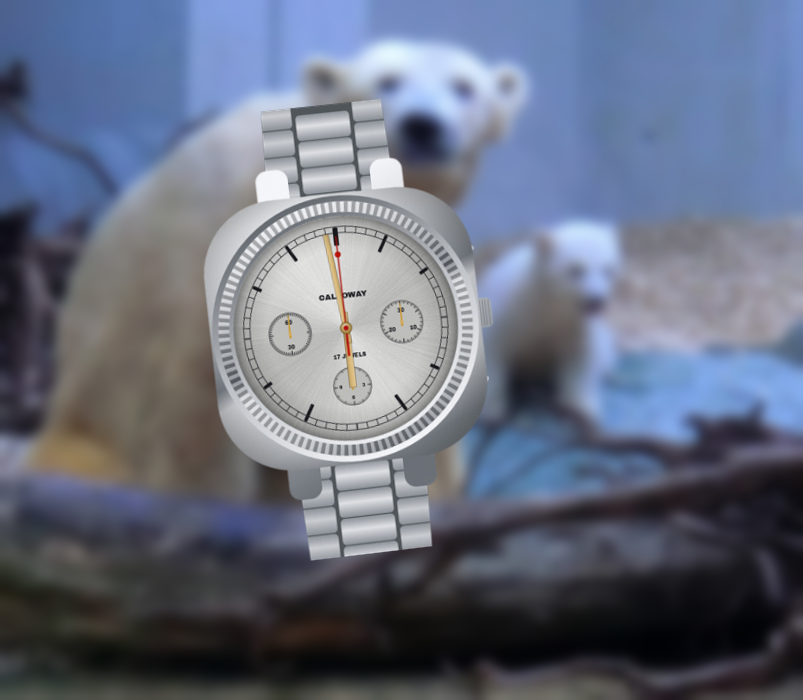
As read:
h=5 m=59
